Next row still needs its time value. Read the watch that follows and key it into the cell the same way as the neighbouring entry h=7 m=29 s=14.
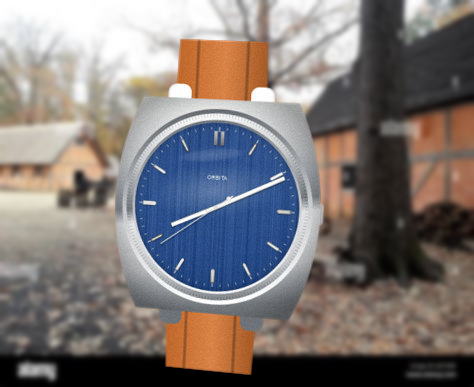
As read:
h=8 m=10 s=39
